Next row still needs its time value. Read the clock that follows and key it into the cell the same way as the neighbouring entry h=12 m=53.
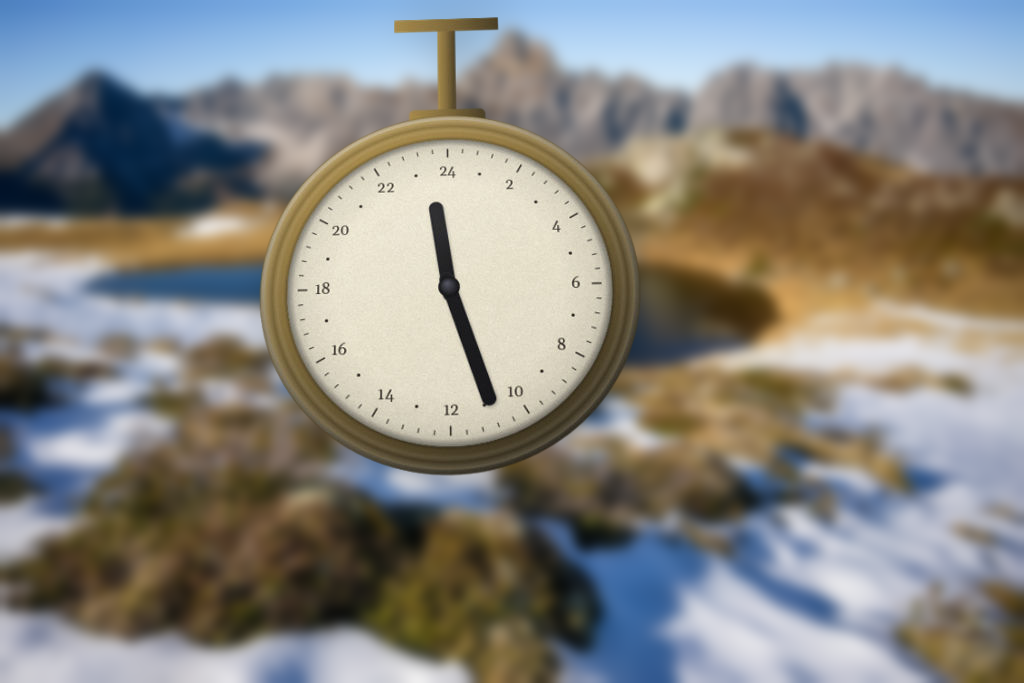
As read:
h=23 m=27
